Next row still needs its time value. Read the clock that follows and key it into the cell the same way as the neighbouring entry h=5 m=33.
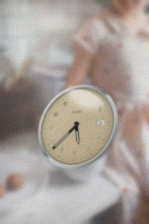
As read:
h=5 m=38
